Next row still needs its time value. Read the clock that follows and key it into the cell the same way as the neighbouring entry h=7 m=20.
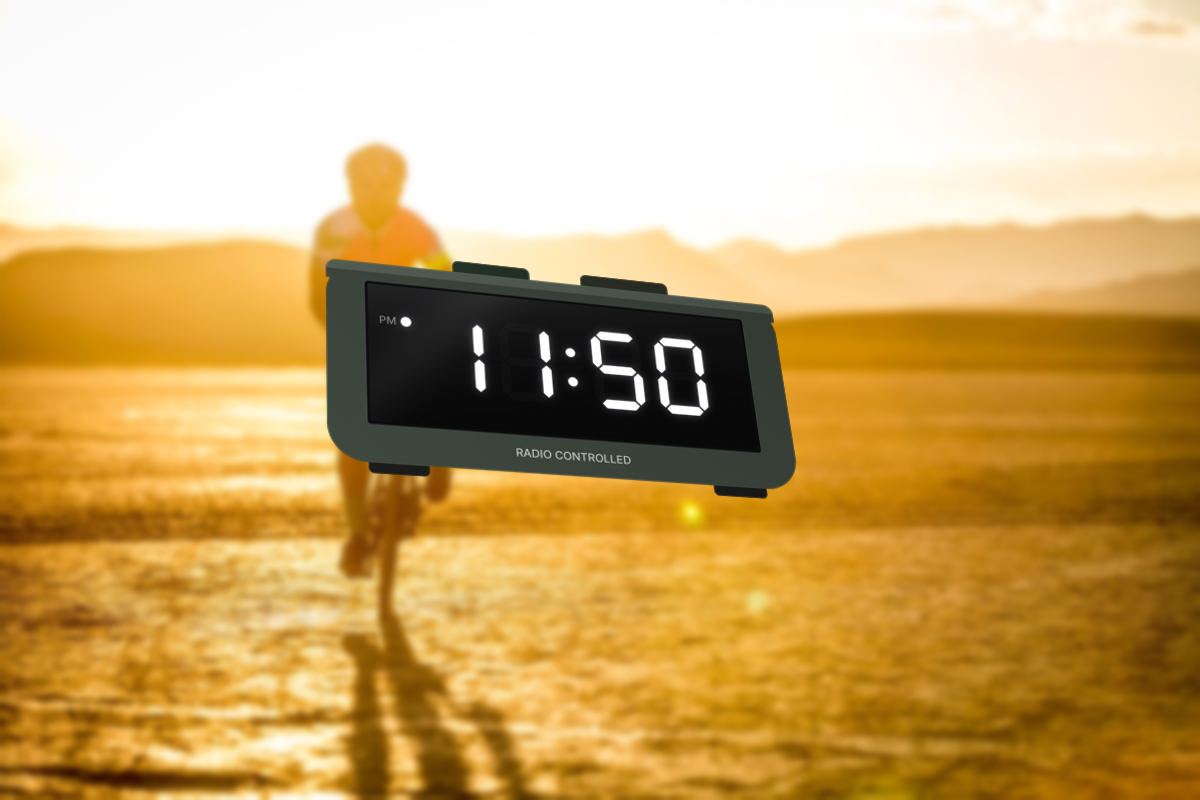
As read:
h=11 m=50
